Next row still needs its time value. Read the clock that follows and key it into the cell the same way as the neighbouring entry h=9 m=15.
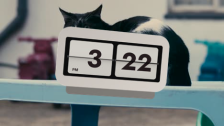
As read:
h=3 m=22
